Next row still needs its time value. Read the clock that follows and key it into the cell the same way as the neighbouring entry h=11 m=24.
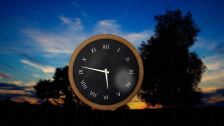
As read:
h=5 m=47
